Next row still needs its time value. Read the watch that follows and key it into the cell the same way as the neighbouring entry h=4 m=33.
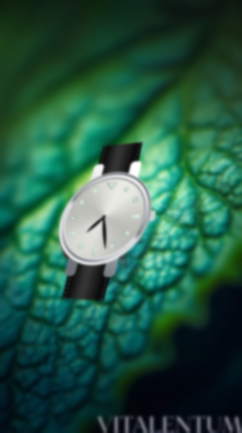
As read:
h=7 m=27
